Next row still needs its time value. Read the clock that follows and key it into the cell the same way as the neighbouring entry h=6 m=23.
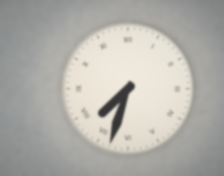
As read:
h=7 m=33
